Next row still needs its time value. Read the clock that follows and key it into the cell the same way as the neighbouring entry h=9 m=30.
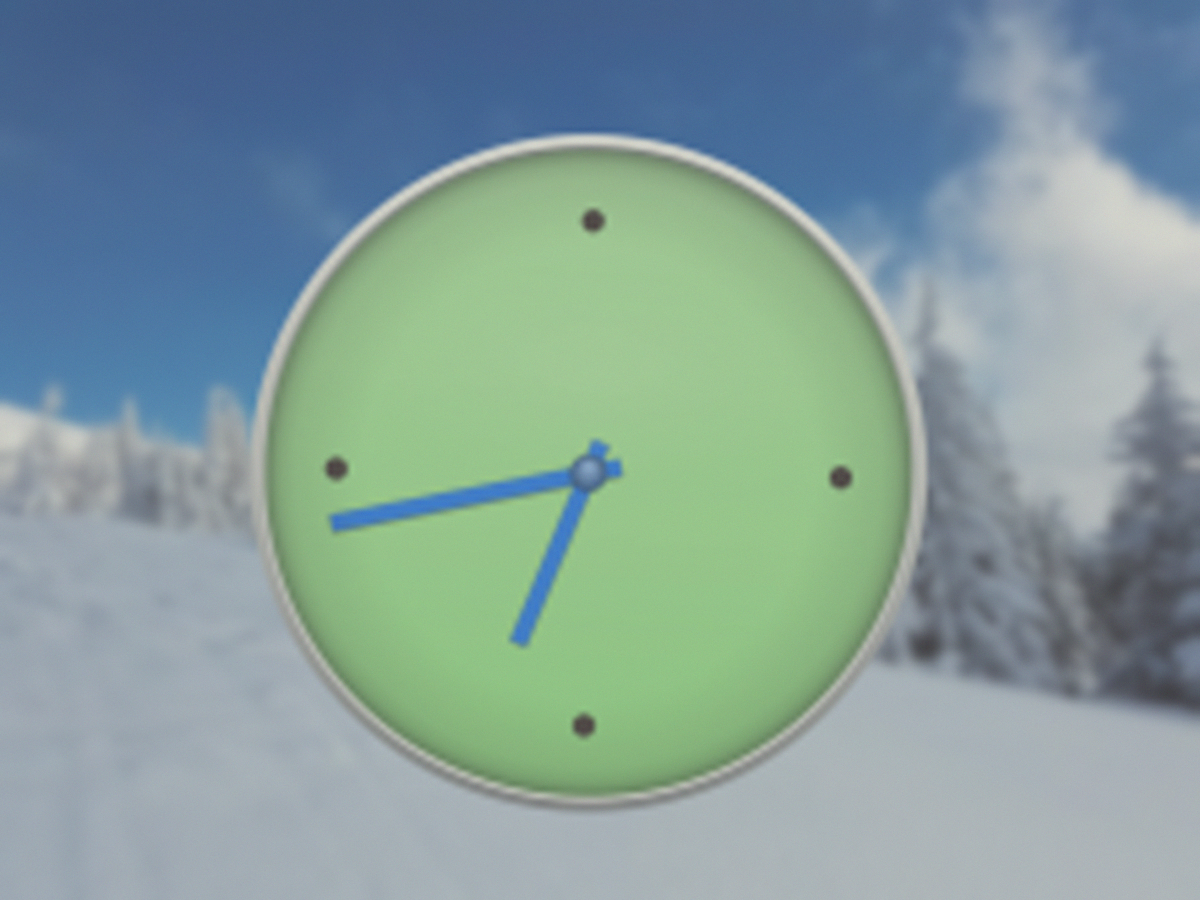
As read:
h=6 m=43
